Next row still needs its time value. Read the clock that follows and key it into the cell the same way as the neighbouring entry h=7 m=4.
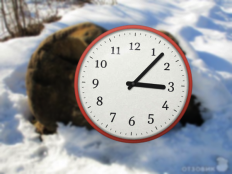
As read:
h=3 m=7
